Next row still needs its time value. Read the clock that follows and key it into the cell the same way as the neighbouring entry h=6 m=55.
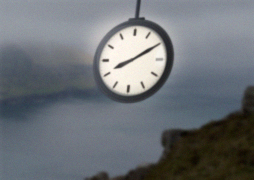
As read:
h=8 m=10
